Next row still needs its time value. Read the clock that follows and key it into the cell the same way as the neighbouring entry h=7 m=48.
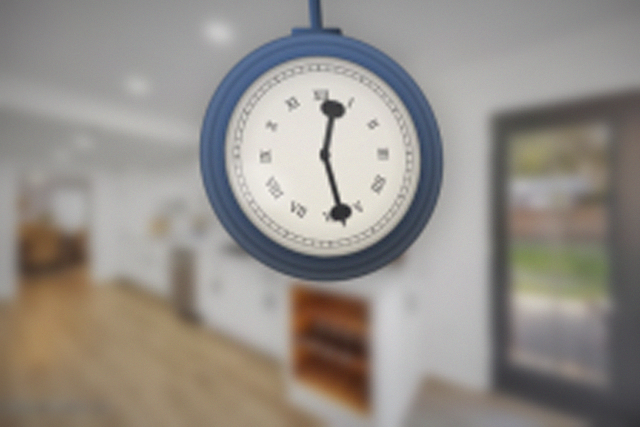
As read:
h=12 m=28
